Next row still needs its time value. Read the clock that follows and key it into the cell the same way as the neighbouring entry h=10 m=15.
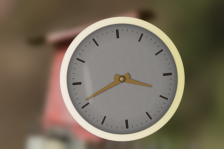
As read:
h=3 m=41
